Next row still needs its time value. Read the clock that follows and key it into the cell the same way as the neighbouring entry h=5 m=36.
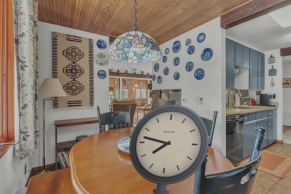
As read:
h=7 m=47
